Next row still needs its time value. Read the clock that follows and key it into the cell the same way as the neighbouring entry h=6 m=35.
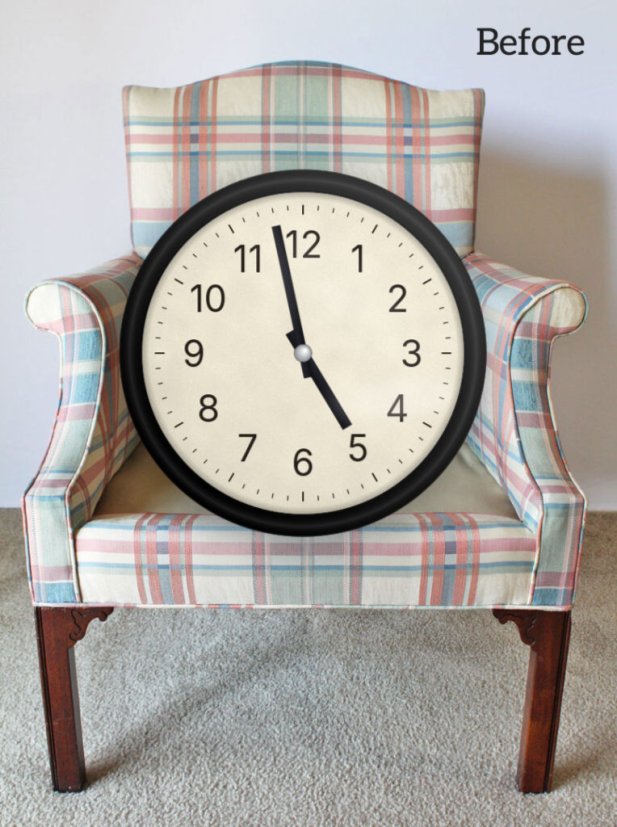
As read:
h=4 m=58
